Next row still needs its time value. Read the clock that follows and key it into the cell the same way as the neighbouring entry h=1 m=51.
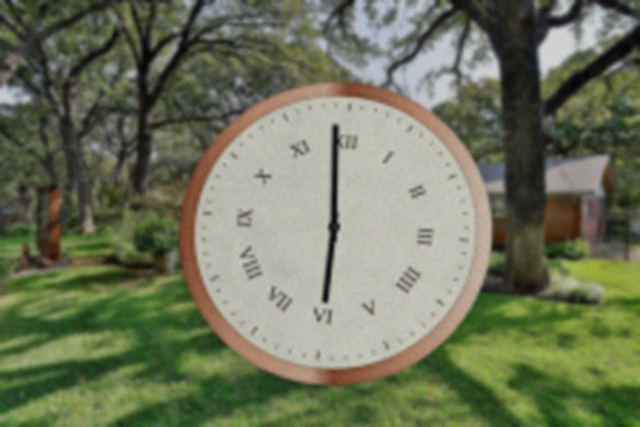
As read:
h=5 m=59
